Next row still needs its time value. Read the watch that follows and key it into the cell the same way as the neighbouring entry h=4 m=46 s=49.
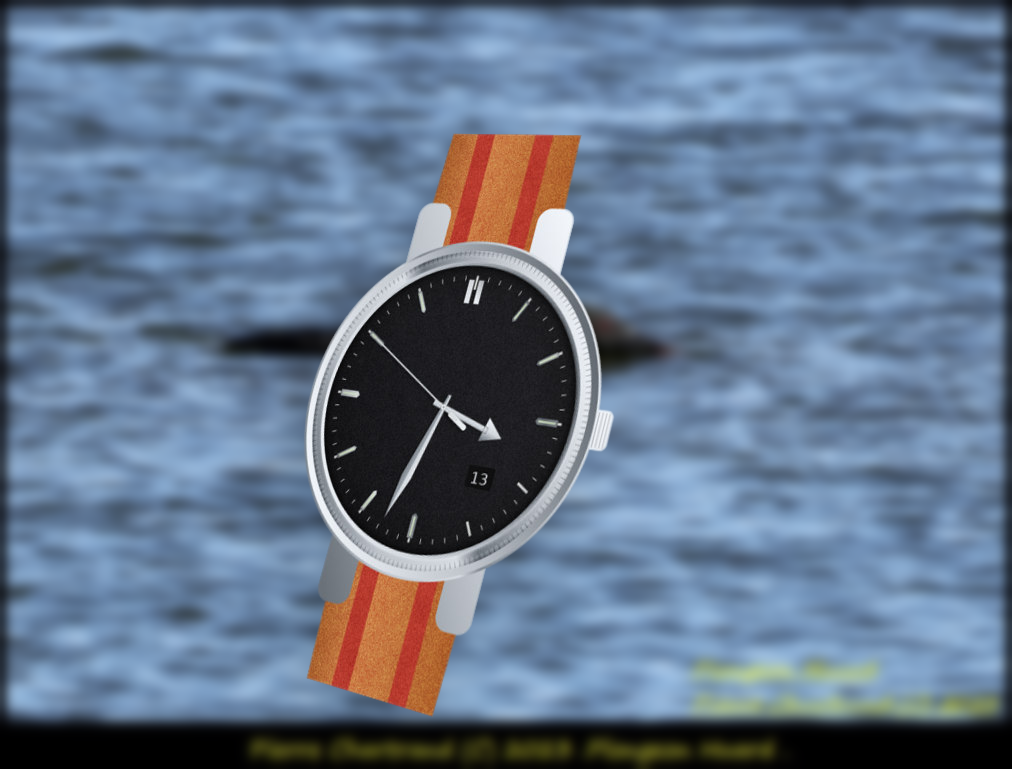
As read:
h=3 m=32 s=50
